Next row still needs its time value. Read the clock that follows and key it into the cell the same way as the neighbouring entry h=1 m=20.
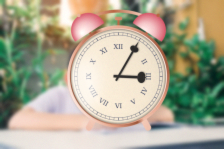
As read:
h=3 m=5
